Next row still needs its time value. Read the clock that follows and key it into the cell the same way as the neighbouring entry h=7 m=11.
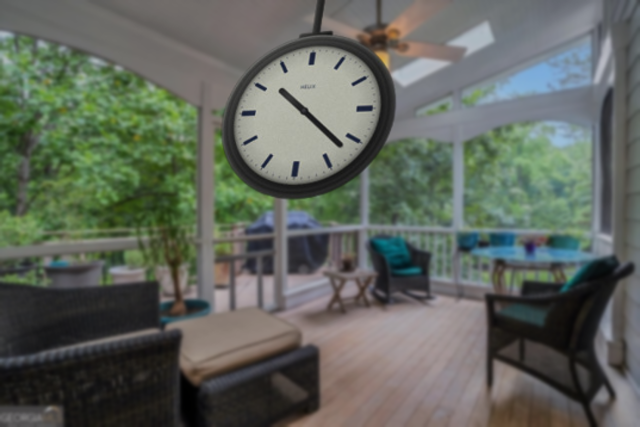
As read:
h=10 m=22
